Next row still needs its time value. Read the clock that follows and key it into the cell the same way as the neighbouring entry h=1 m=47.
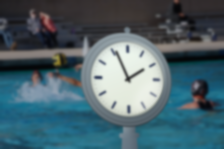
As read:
h=1 m=56
